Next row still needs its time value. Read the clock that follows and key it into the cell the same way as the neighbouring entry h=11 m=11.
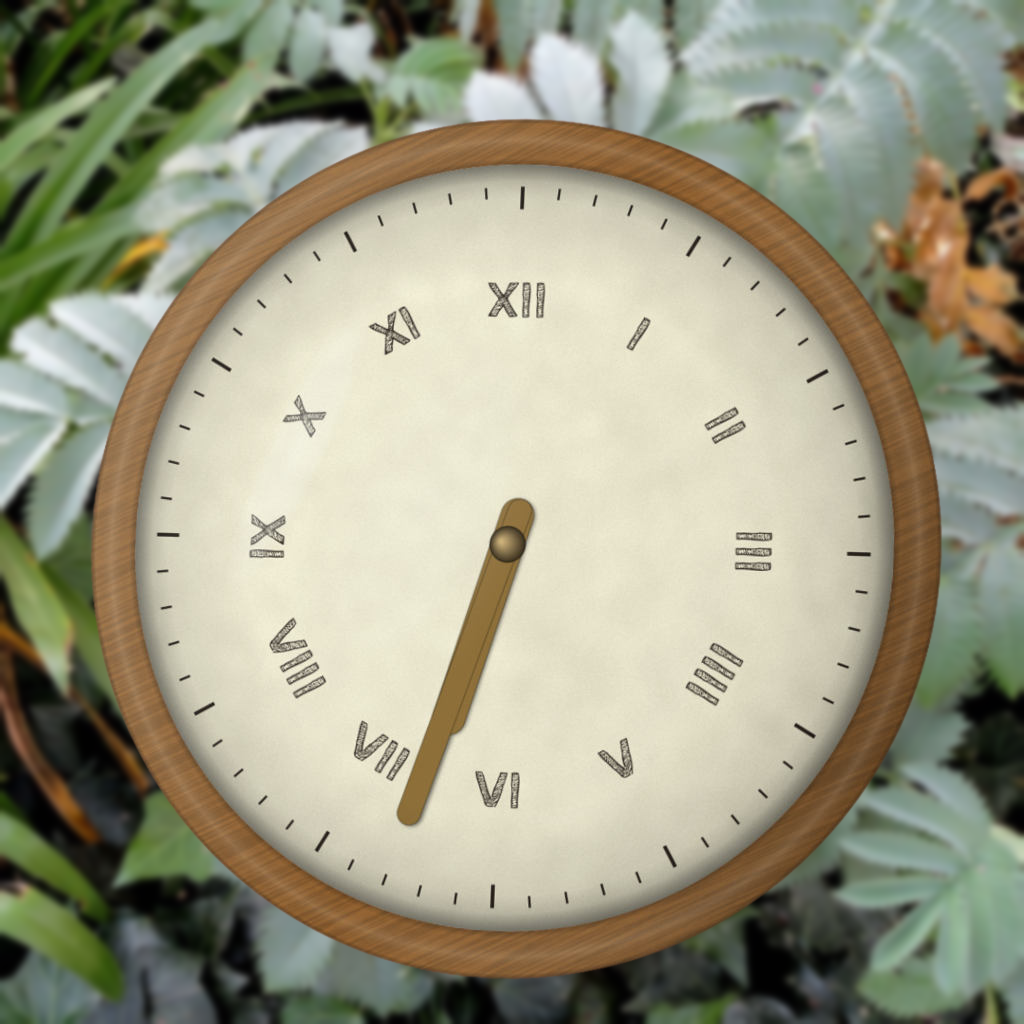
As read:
h=6 m=33
